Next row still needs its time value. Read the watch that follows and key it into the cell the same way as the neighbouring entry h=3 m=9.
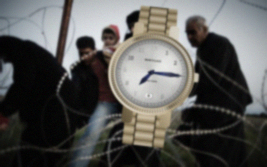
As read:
h=7 m=15
